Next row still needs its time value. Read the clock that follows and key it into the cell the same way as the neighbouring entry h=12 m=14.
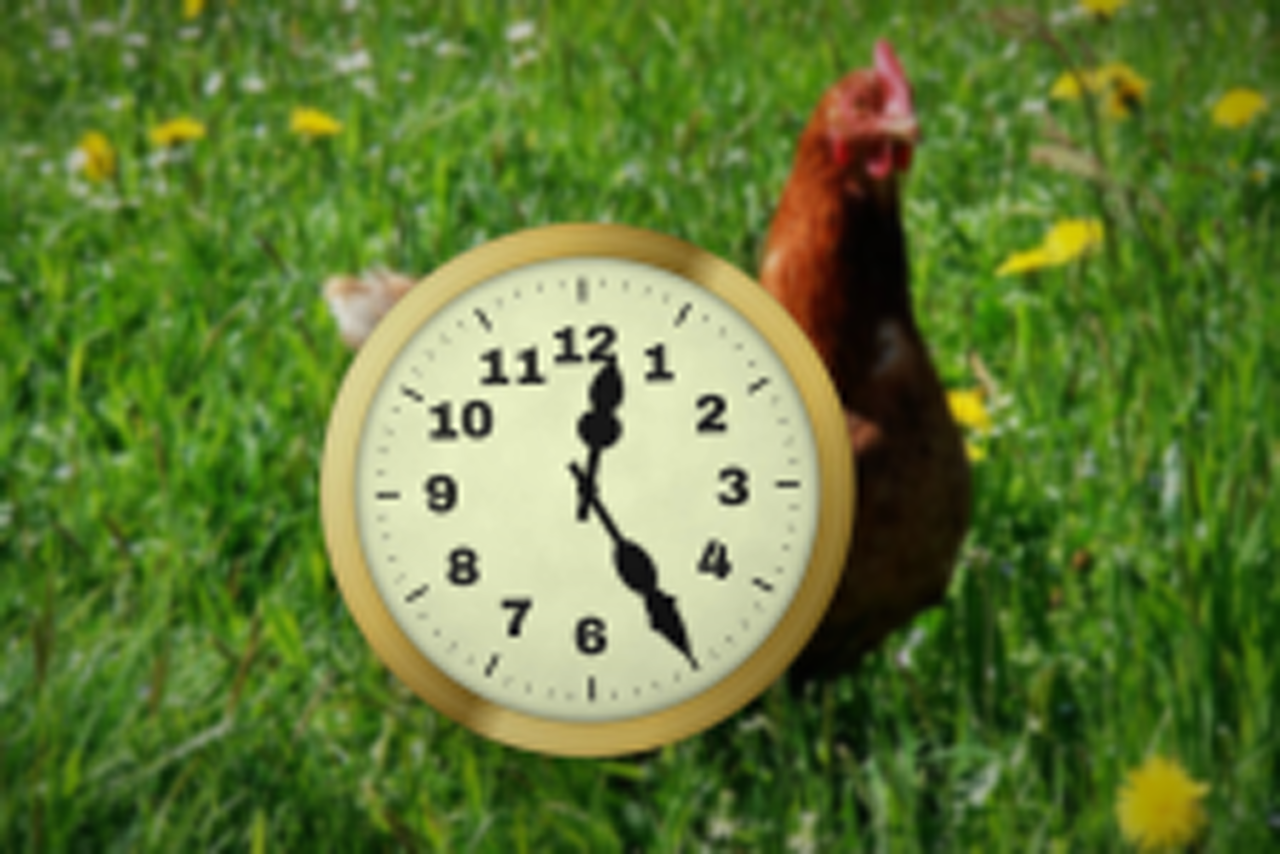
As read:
h=12 m=25
